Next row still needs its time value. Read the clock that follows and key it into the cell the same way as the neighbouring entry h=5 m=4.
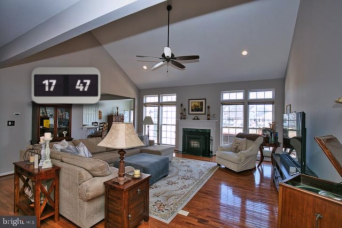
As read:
h=17 m=47
